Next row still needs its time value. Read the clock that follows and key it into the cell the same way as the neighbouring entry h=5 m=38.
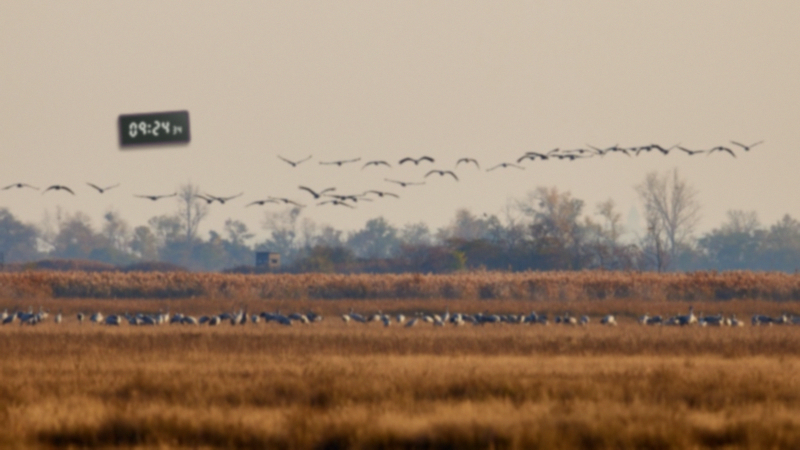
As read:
h=9 m=24
